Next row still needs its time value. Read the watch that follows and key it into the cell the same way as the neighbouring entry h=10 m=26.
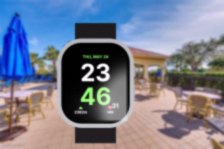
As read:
h=23 m=46
